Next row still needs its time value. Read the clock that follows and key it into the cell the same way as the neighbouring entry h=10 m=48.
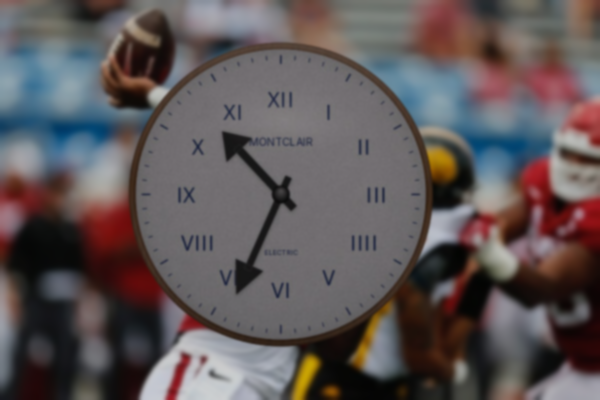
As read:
h=10 m=34
